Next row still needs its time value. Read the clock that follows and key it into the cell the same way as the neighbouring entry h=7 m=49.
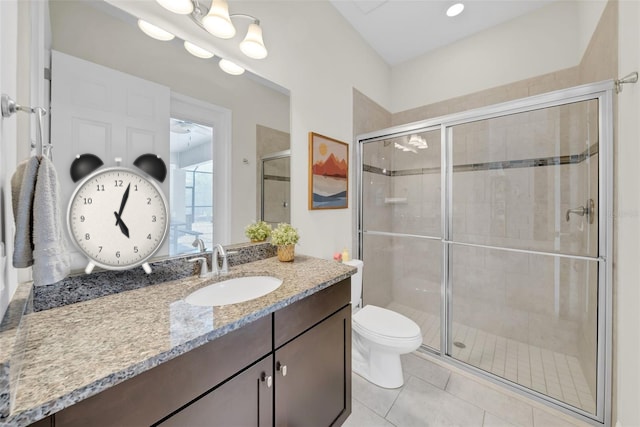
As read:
h=5 m=3
